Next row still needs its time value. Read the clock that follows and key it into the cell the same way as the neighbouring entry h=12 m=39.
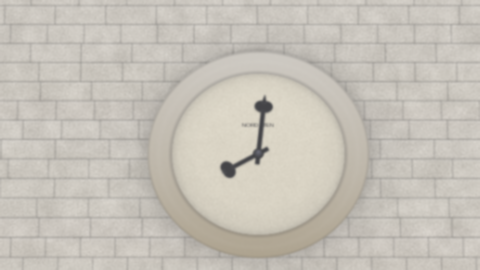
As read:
h=8 m=1
